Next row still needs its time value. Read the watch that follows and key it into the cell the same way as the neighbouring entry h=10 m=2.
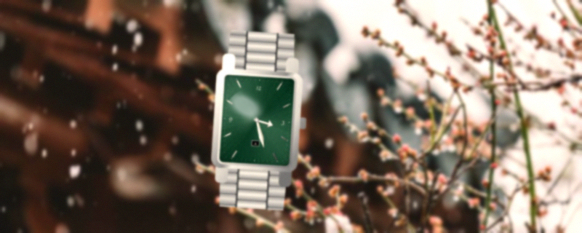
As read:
h=3 m=27
